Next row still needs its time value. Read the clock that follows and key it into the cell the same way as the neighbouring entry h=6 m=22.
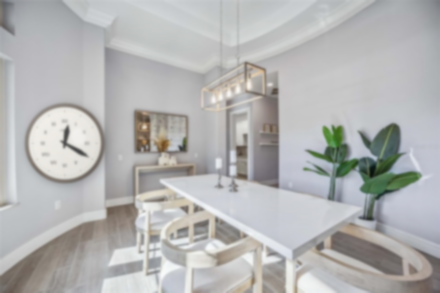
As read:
h=12 m=20
